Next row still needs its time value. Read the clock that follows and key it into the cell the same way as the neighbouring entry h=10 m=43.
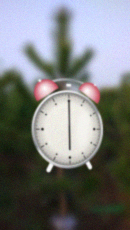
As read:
h=6 m=0
